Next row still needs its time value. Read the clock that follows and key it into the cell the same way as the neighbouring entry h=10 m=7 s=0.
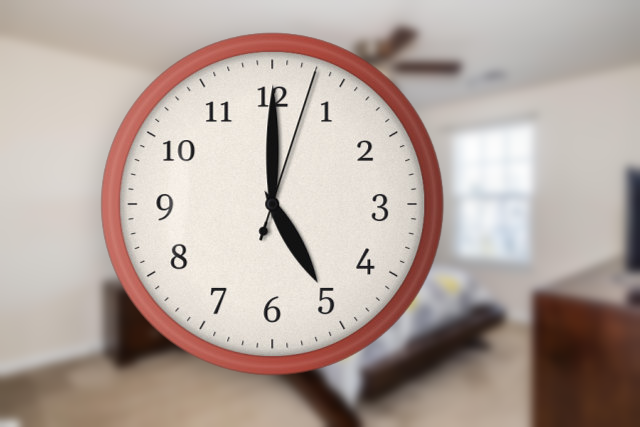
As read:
h=5 m=0 s=3
